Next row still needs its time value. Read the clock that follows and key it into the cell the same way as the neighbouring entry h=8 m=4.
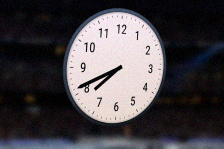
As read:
h=7 m=41
